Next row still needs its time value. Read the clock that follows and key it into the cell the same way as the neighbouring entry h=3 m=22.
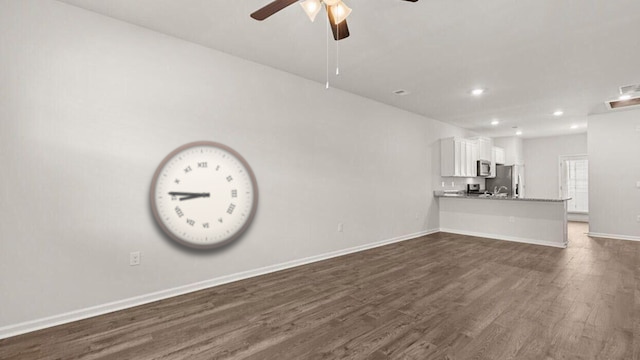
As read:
h=8 m=46
